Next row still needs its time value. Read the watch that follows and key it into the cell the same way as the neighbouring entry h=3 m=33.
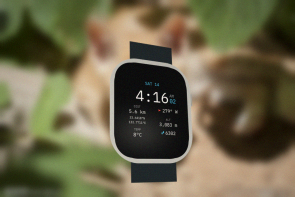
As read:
h=4 m=16
